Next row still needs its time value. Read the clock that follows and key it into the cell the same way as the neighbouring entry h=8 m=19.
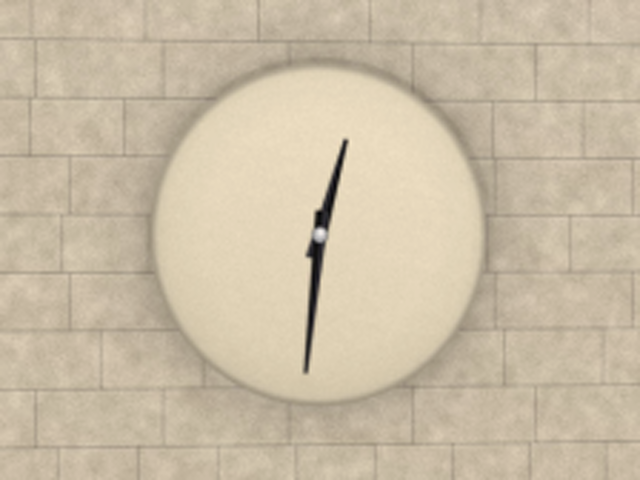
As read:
h=12 m=31
